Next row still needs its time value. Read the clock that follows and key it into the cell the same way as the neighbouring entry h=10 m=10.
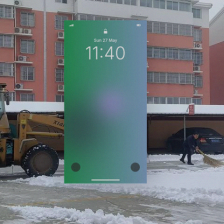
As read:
h=11 m=40
